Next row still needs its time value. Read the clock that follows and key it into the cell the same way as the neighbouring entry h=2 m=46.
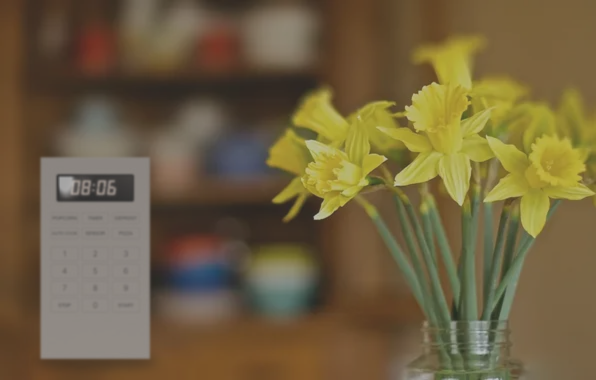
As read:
h=8 m=6
